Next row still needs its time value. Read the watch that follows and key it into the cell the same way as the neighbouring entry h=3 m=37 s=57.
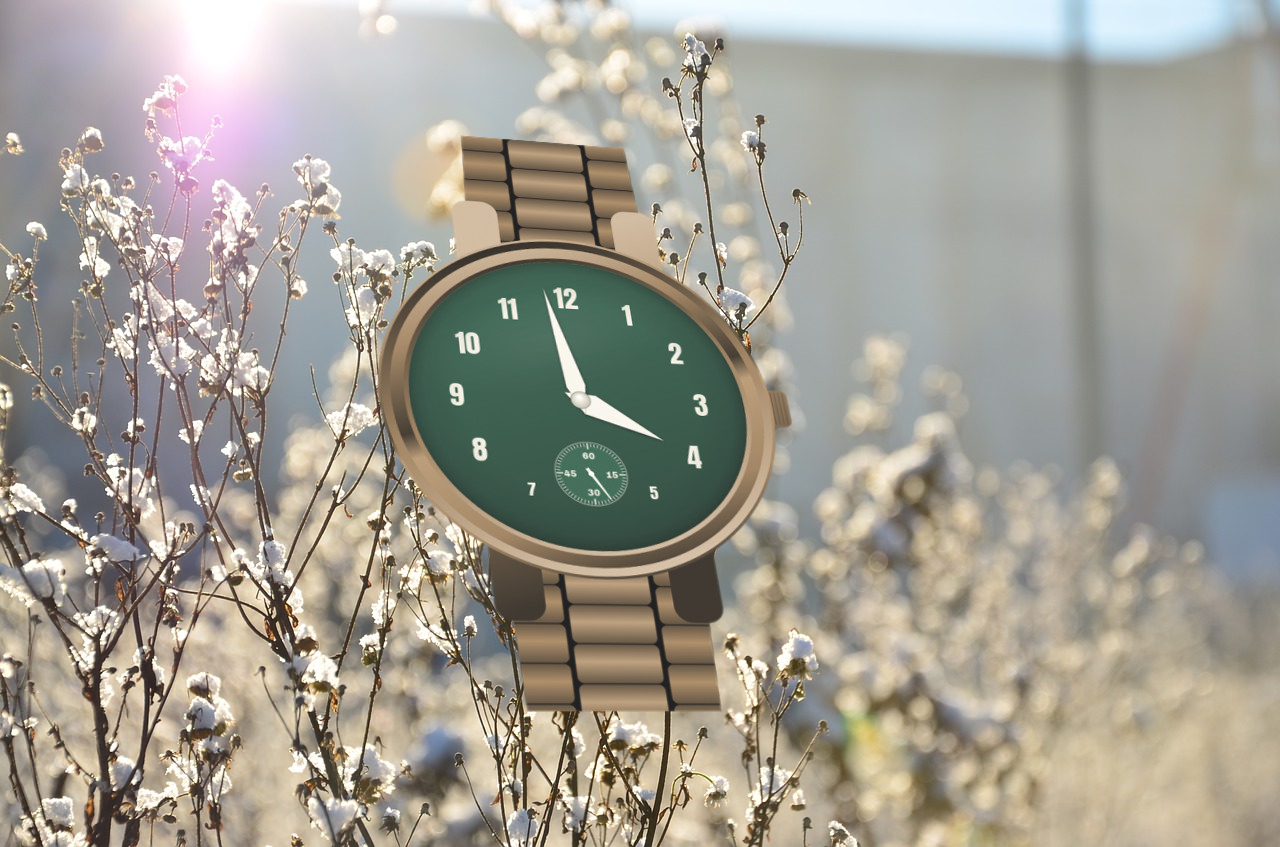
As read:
h=3 m=58 s=25
